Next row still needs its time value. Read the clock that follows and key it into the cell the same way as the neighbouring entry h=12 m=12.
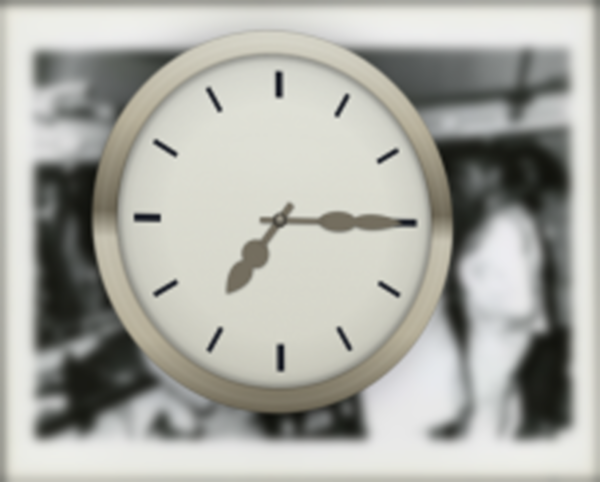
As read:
h=7 m=15
